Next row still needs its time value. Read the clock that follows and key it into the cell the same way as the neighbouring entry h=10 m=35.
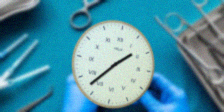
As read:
h=1 m=37
